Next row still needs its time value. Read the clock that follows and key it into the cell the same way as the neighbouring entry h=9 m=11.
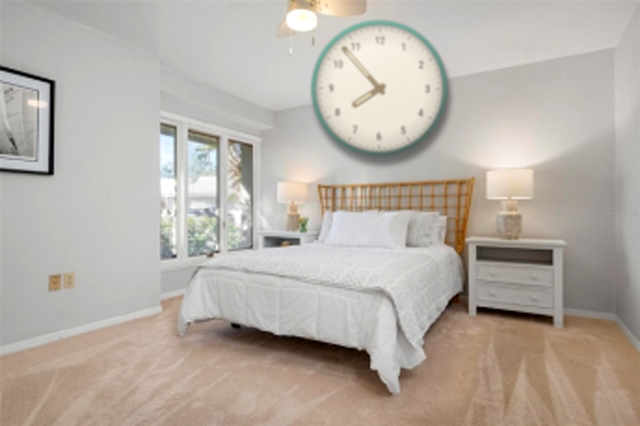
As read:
h=7 m=53
